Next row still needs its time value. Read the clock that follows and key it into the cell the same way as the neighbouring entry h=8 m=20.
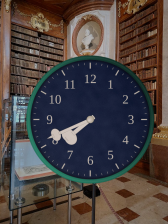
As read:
h=7 m=41
